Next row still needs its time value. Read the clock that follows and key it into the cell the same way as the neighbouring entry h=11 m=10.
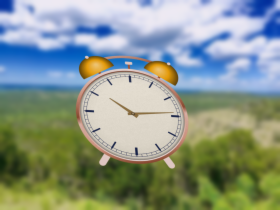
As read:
h=10 m=14
